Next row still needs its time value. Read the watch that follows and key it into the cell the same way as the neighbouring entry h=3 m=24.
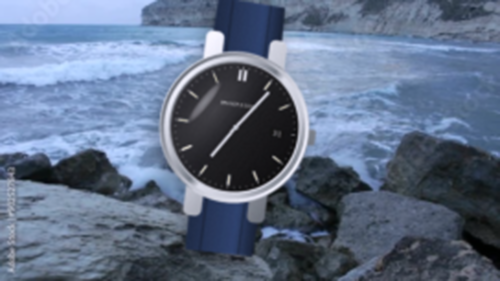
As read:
h=7 m=6
